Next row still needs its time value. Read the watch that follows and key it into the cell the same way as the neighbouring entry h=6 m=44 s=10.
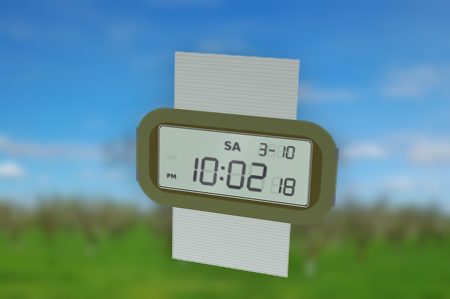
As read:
h=10 m=2 s=18
